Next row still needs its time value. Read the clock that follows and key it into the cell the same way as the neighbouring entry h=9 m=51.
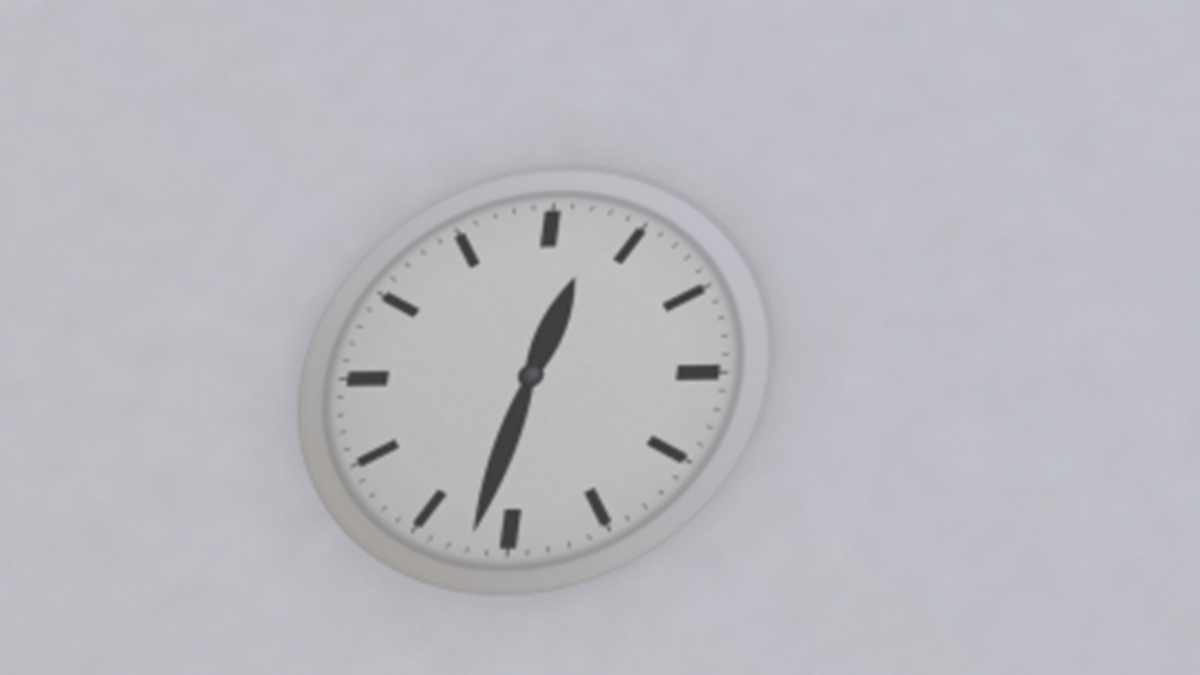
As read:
h=12 m=32
